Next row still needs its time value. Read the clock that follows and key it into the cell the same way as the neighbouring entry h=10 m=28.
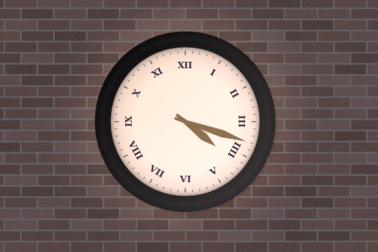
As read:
h=4 m=18
